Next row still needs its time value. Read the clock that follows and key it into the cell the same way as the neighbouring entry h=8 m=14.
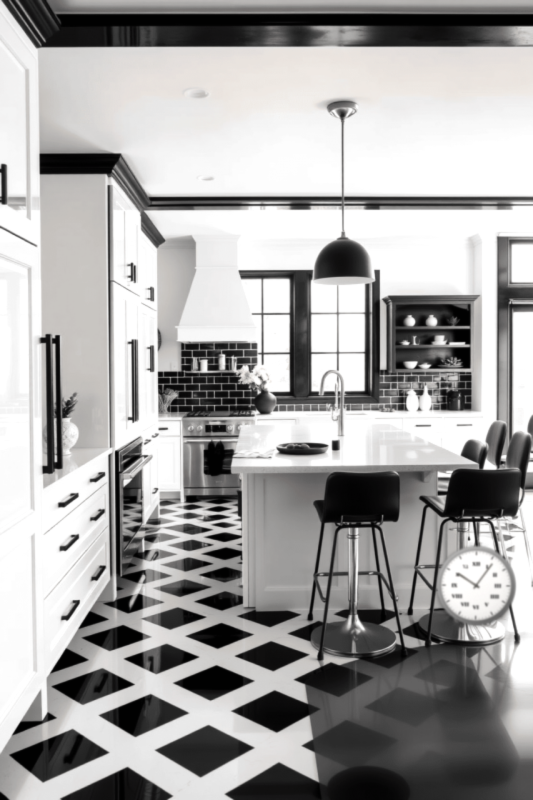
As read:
h=10 m=6
